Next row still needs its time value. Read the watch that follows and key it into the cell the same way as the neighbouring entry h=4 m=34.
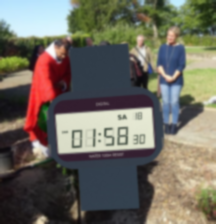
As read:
h=1 m=58
